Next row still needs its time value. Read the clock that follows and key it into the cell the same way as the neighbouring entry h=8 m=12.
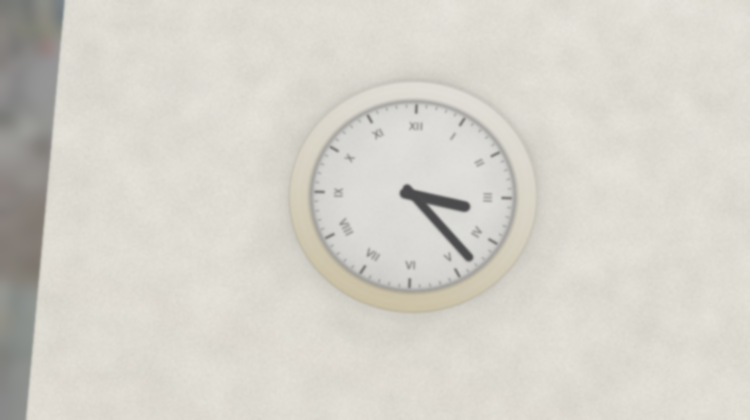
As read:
h=3 m=23
